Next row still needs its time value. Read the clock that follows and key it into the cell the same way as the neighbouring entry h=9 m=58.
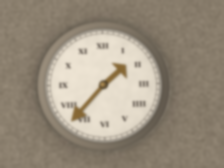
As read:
h=1 m=37
